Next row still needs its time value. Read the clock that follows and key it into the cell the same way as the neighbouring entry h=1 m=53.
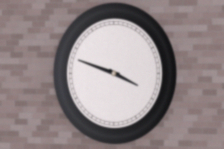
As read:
h=3 m=48
